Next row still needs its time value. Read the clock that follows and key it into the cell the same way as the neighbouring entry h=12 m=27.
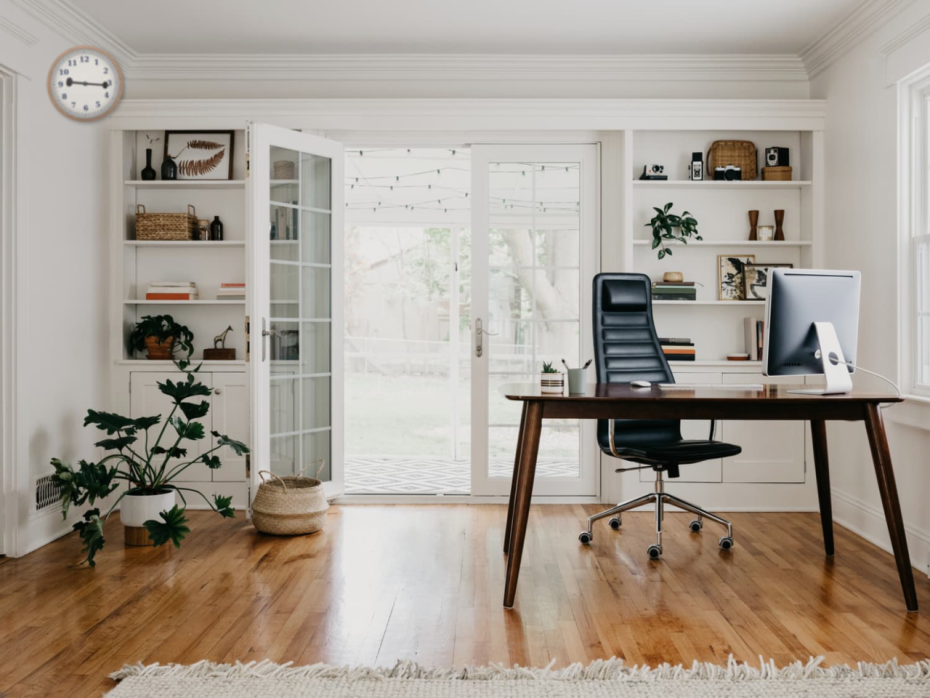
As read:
h=9 m=16
